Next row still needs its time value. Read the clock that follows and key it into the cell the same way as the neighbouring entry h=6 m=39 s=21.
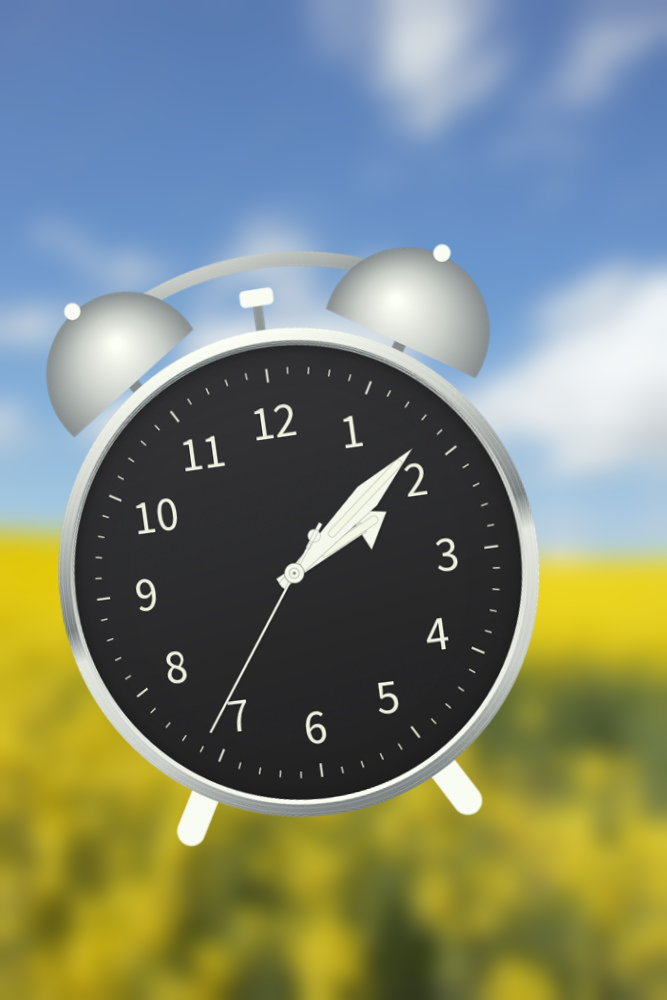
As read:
h=2 m=8 s=36
